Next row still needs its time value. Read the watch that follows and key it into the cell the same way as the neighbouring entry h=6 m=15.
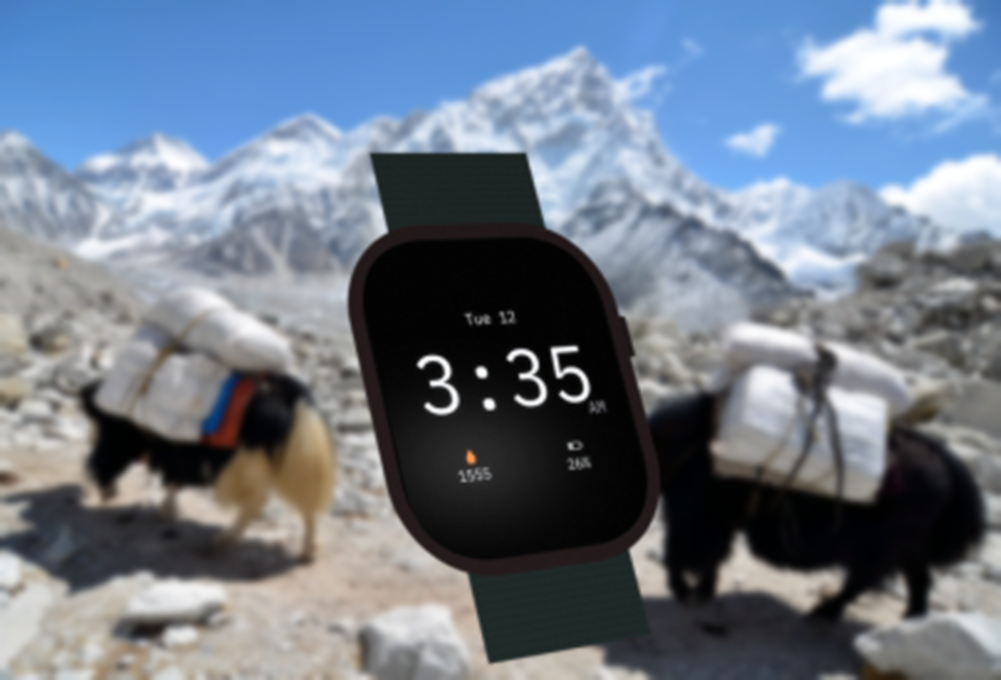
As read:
h=3 m=35
